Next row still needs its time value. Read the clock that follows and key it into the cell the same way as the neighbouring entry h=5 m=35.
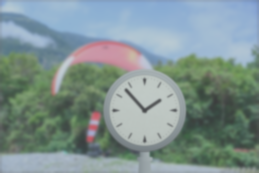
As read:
h=1 m=53
